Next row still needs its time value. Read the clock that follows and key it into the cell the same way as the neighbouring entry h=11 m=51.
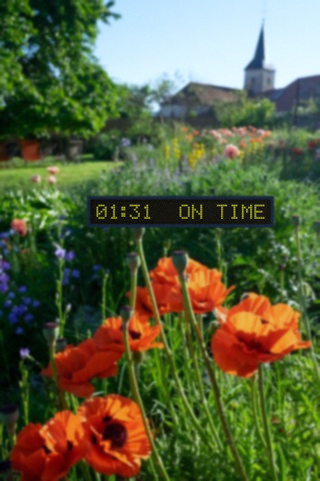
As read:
h=1 m=31
